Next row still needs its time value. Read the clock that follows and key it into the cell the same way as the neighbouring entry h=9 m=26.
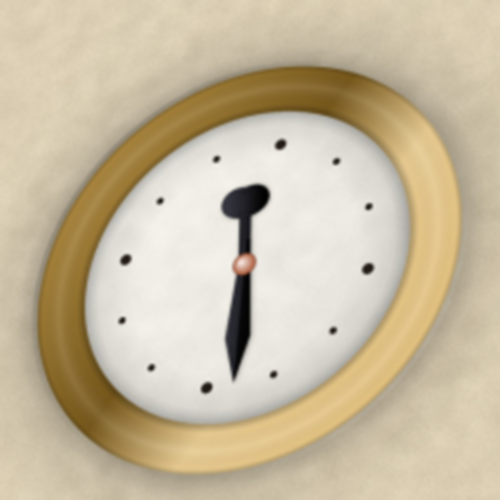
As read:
h=11 m=28
